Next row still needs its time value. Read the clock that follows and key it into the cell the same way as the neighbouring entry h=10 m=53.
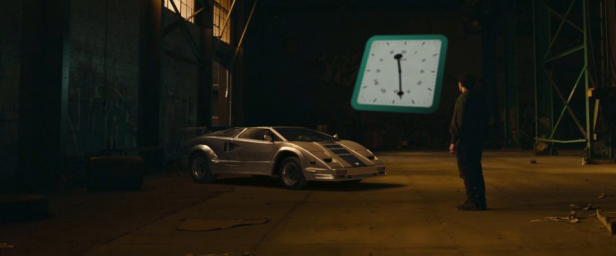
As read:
h=11 m=28
